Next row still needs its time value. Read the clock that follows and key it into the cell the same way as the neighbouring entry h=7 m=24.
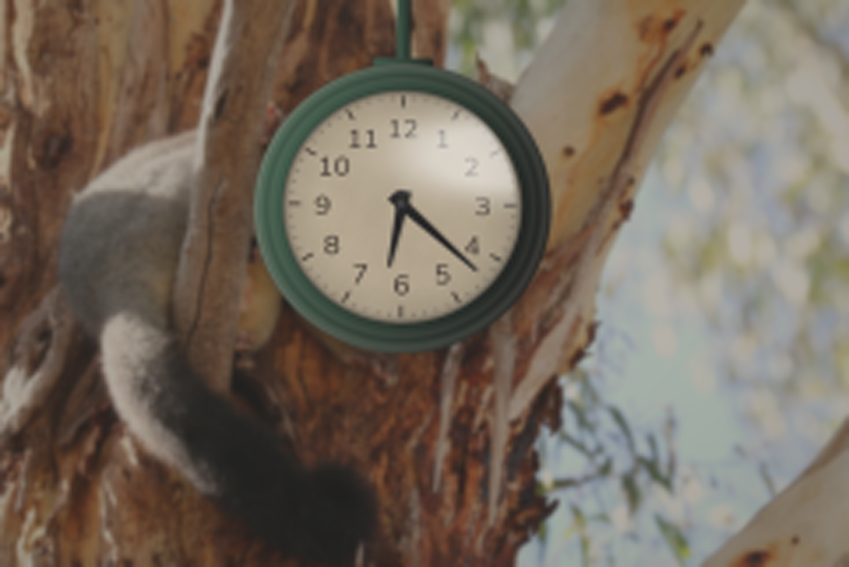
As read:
h=6 m=22
